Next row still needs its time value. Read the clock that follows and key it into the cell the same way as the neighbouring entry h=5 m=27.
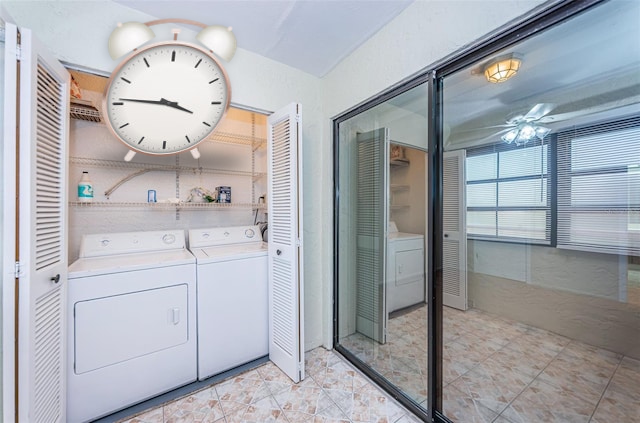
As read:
h=3 m=46
